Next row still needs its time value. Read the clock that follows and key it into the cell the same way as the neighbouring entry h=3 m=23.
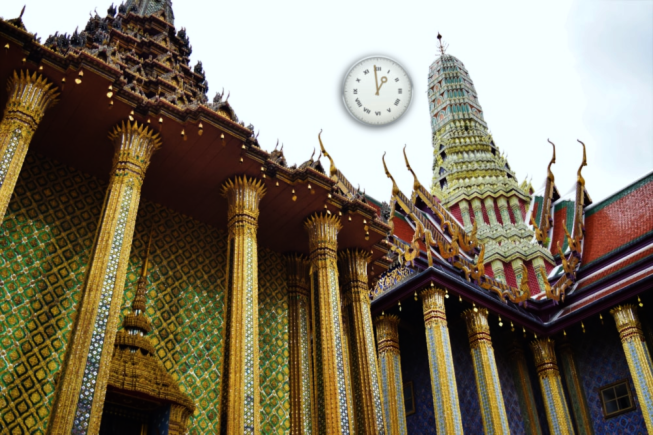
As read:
h=12 m=59
